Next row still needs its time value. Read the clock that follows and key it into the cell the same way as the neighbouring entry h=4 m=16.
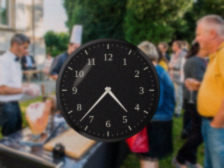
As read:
h=4 m=37
